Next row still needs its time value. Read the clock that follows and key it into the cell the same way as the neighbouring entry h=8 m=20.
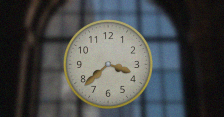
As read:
h=3 m=38
